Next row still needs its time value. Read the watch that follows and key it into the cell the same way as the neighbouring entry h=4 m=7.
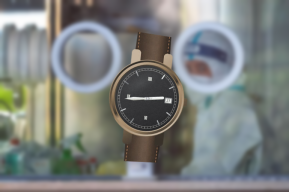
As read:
h=2 m=44
